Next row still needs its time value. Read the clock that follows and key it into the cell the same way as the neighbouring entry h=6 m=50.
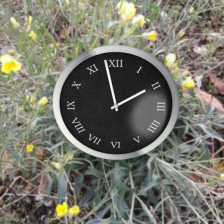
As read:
h=1 m=58
